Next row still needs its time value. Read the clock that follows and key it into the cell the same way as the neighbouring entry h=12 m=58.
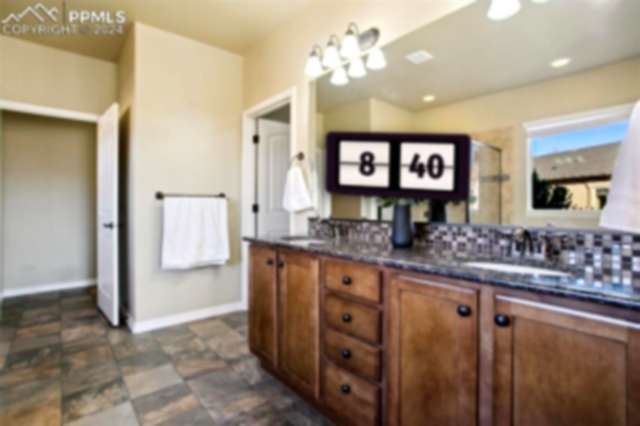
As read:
h=8 m=40
